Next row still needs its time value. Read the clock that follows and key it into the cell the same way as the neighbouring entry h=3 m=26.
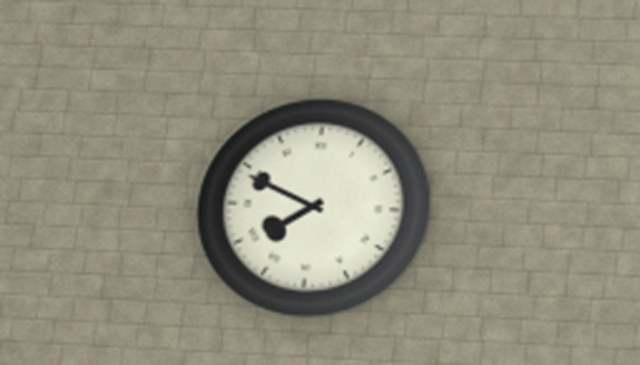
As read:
h=7 m=49
